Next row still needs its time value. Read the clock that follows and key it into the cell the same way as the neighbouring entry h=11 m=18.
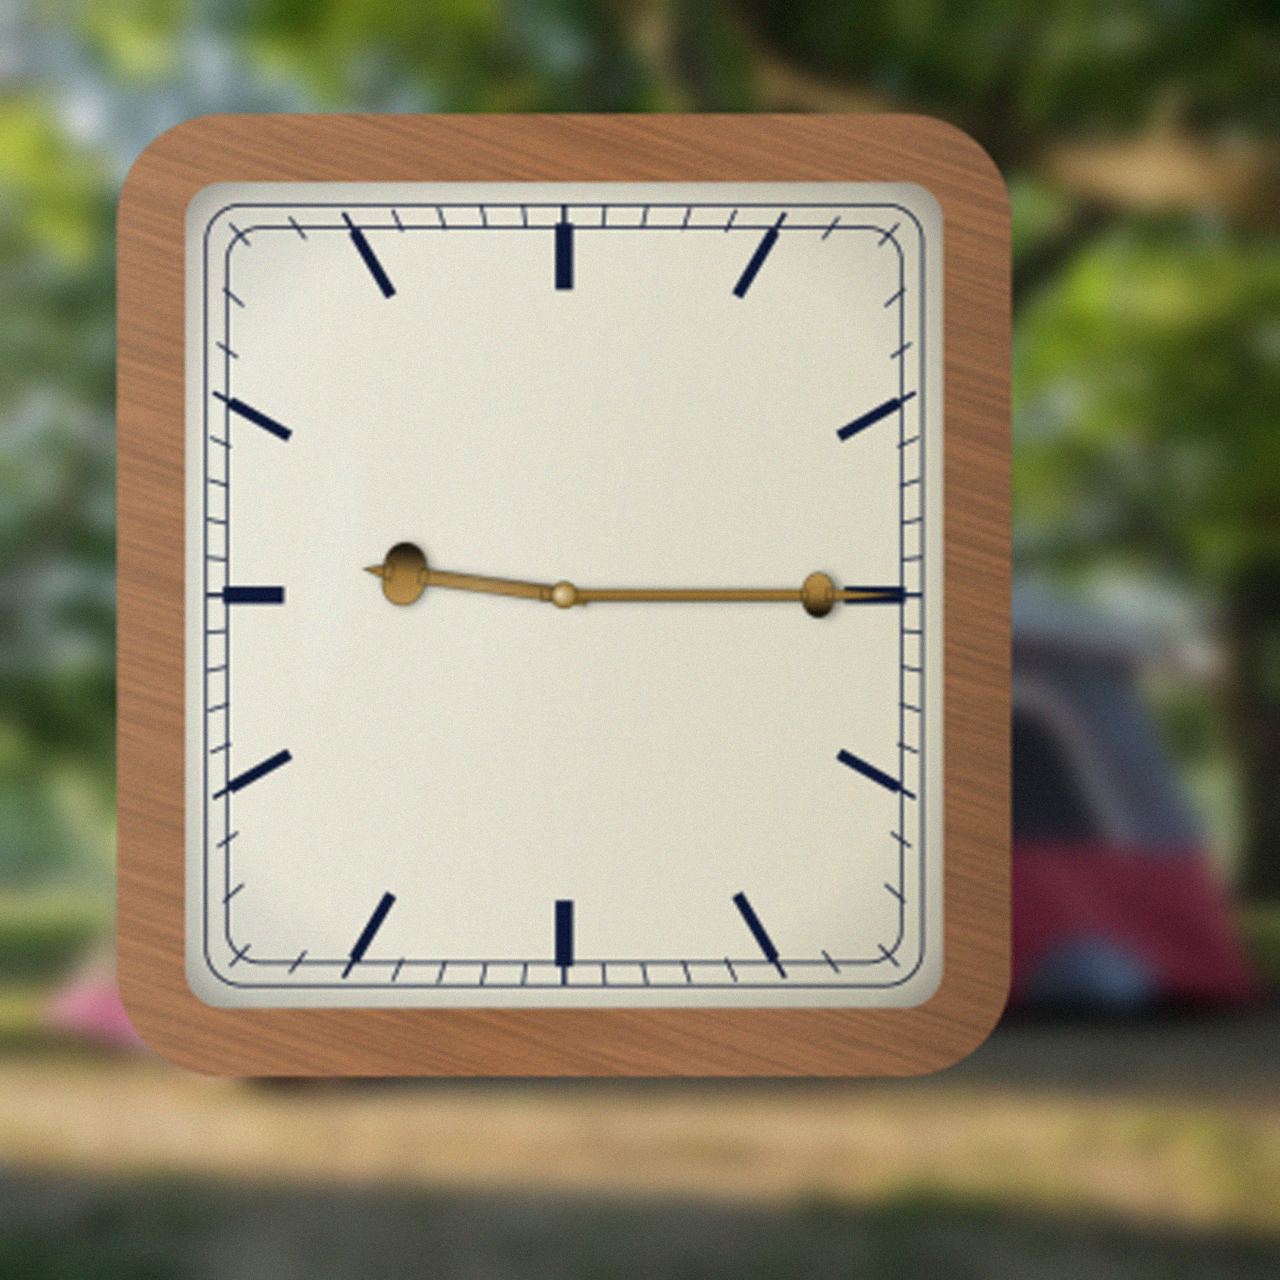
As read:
h=9 m=15
